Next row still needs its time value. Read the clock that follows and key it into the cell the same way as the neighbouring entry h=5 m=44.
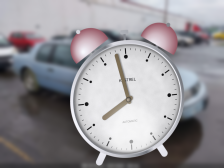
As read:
h=7 m=58
